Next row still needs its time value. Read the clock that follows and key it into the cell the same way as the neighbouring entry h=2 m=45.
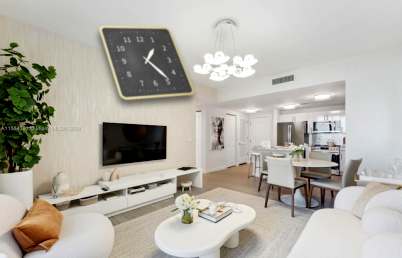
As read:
h=1 m=24
